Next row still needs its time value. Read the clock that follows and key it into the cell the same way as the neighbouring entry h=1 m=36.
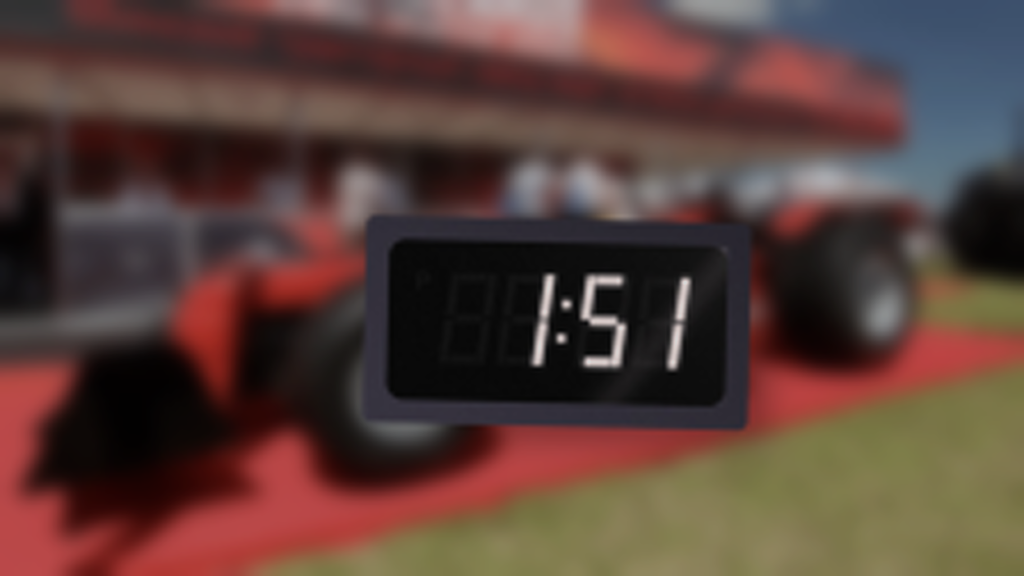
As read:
h=1 m=51
